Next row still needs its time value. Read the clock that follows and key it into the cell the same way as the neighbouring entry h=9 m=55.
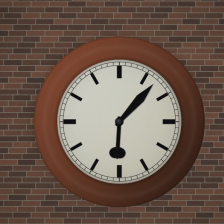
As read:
h=6 m=7
